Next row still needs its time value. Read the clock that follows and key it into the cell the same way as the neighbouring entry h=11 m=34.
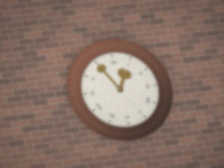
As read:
h=12 m=55
